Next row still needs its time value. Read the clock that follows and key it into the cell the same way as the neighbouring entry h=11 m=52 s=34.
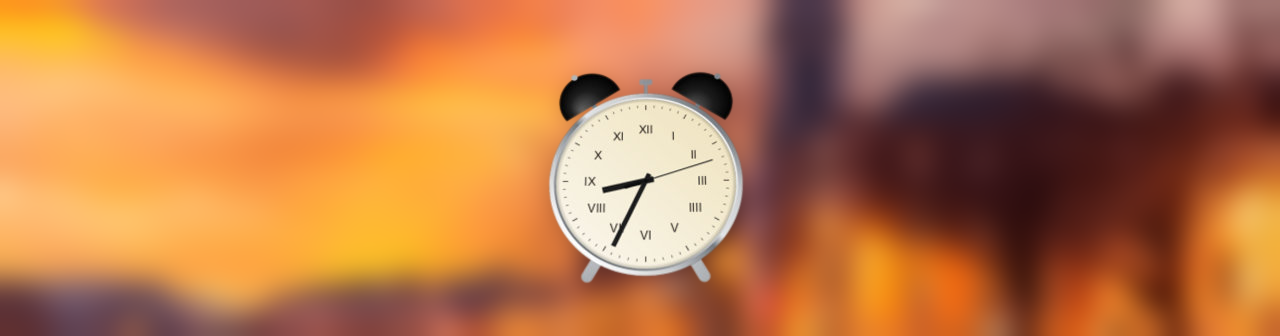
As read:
h=8 m=34 s=12
